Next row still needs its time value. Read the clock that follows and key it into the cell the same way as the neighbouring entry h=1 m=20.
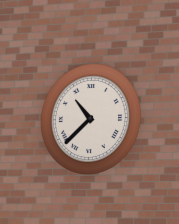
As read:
h=10 m=38
